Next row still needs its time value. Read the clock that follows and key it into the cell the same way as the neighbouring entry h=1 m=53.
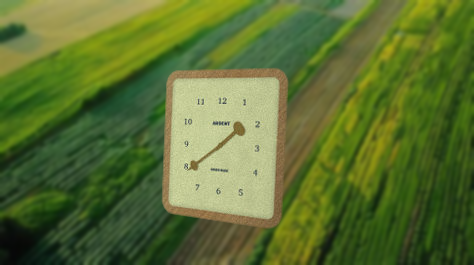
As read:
h=1 m=39
